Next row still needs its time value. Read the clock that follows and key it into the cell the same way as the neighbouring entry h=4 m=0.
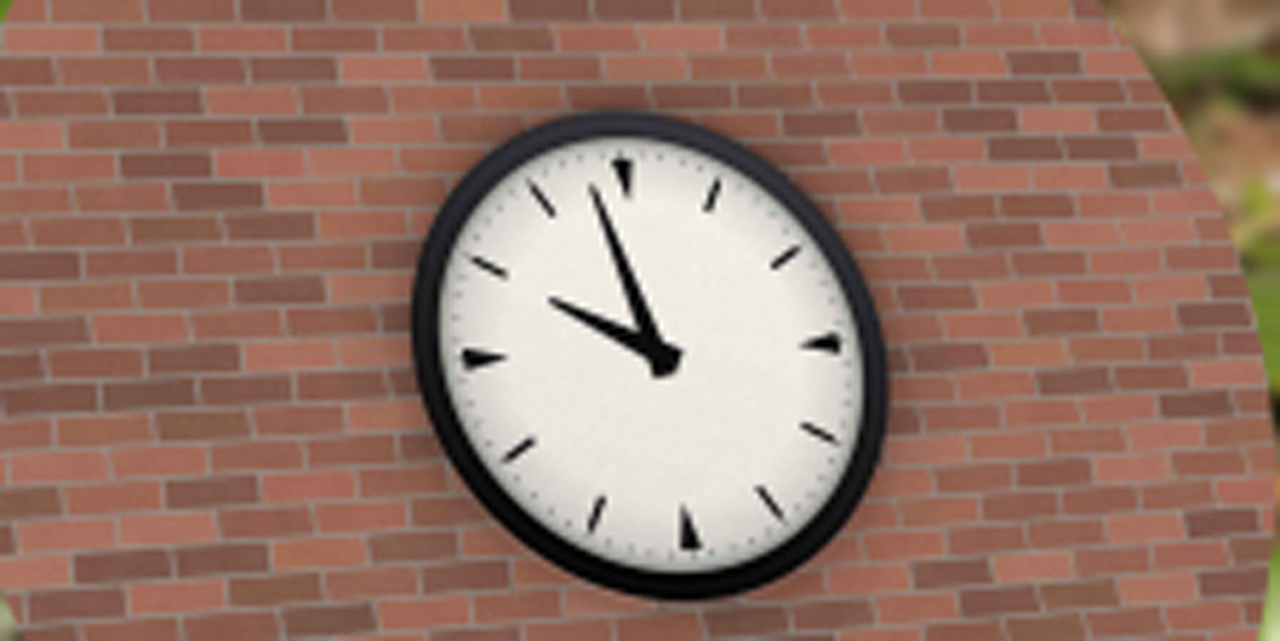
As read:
h=9 m=58
